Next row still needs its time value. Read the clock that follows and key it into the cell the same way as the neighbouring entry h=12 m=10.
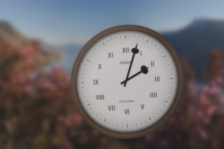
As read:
h=2 m=3
